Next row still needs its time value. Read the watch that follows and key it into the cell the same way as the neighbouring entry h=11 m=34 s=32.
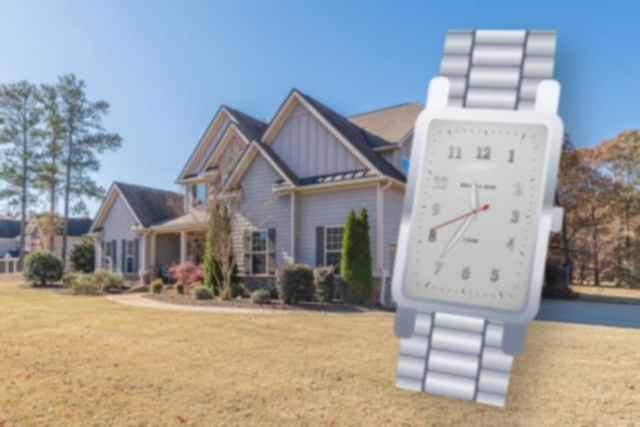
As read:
h=11 m=35 s=41
